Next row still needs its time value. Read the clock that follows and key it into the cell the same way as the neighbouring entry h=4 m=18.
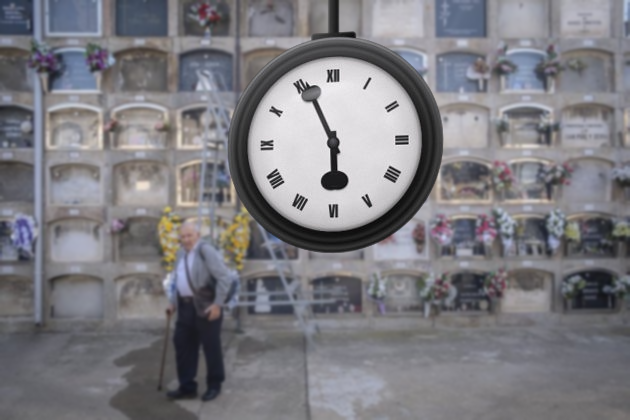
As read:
h=5 m=56
